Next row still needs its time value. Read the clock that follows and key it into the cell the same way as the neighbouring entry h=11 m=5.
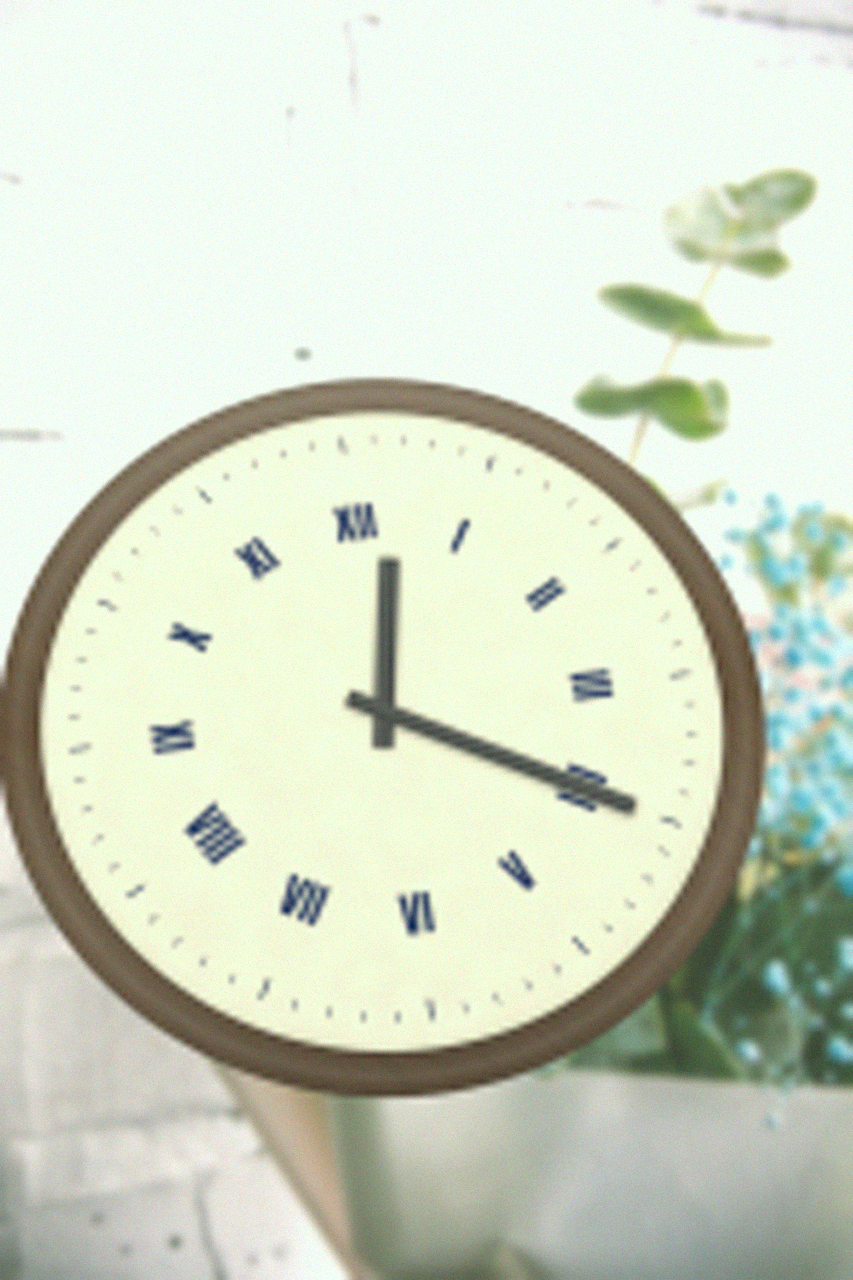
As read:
h=12 m=20
